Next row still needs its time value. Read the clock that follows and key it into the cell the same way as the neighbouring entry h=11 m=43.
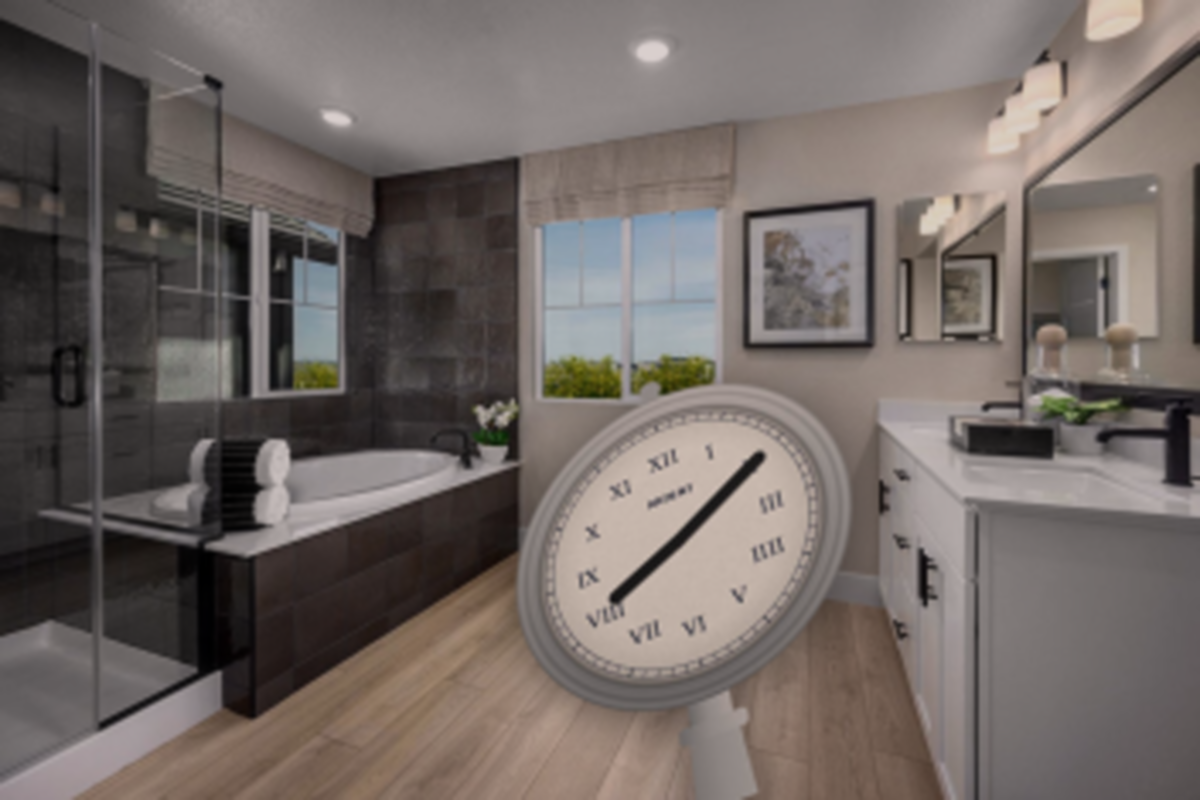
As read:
h=8 m=10
